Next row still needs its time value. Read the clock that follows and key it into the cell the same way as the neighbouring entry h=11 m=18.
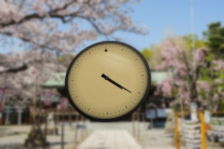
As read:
h=4 m=21
